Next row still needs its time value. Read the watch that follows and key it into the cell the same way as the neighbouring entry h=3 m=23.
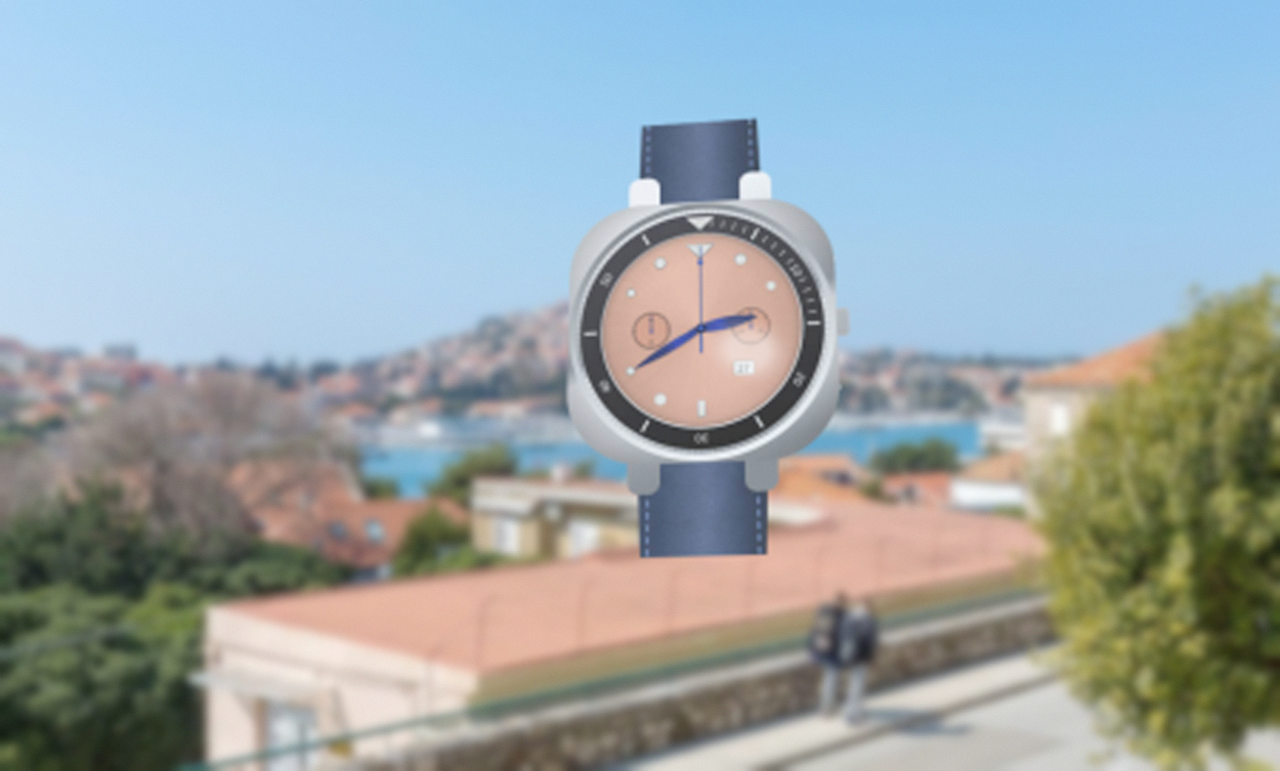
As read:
h=2 m=40
